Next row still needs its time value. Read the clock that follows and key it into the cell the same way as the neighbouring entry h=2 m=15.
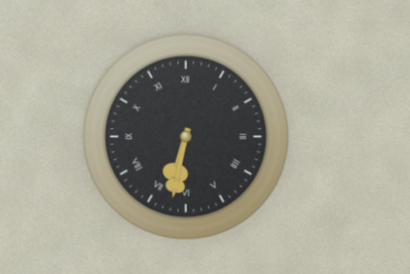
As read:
h=6 m=32
